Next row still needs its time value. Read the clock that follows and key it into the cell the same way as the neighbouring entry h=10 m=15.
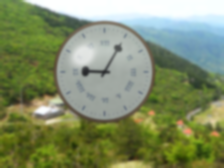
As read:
h=9 m=5
